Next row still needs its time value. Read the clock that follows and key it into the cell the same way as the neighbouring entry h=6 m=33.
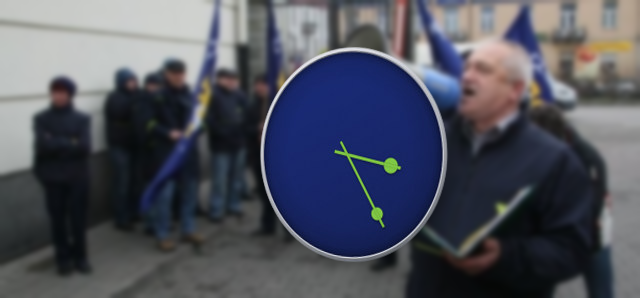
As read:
h=3 m=25
